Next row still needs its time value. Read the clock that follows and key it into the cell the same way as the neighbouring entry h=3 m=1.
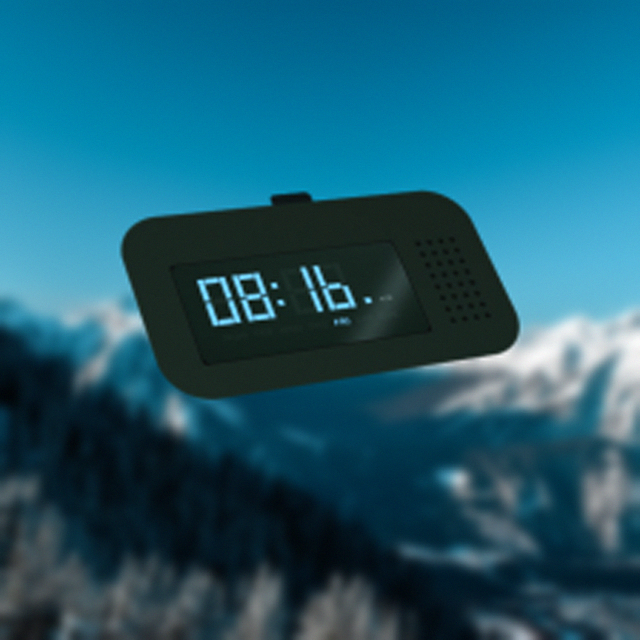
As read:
h=8 m=16
